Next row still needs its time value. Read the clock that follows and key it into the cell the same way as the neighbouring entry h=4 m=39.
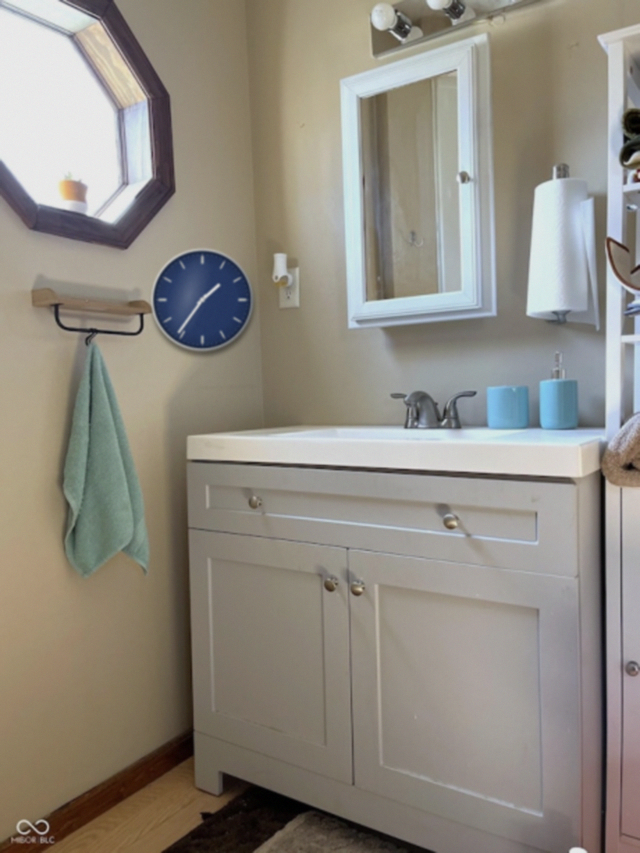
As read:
h=1 m=36
